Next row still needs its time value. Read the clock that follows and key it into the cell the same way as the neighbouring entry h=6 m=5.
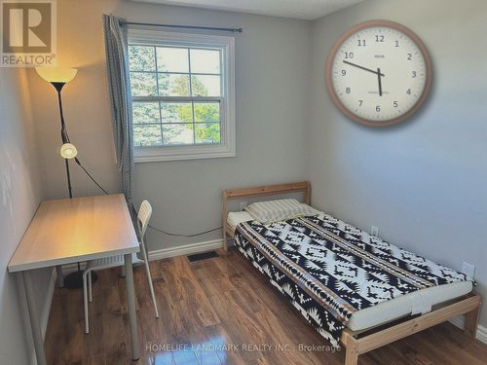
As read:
h=5 m=48
